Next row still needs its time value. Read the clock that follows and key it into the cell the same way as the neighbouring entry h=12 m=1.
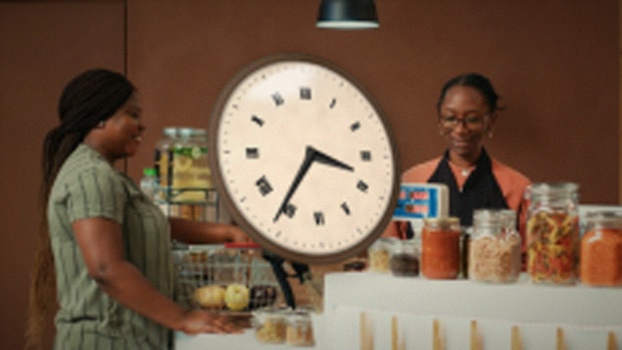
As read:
h=3 m=36
